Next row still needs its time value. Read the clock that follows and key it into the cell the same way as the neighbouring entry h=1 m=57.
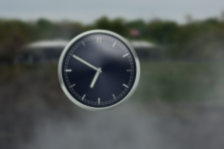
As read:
h=6 m=50
